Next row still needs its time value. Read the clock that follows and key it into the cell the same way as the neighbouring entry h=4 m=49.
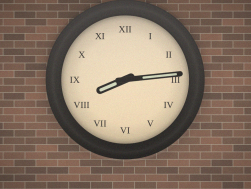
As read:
h=8 m=14
